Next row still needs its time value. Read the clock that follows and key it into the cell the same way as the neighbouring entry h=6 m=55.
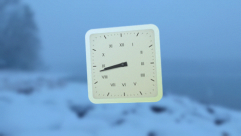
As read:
h=8 m=43
